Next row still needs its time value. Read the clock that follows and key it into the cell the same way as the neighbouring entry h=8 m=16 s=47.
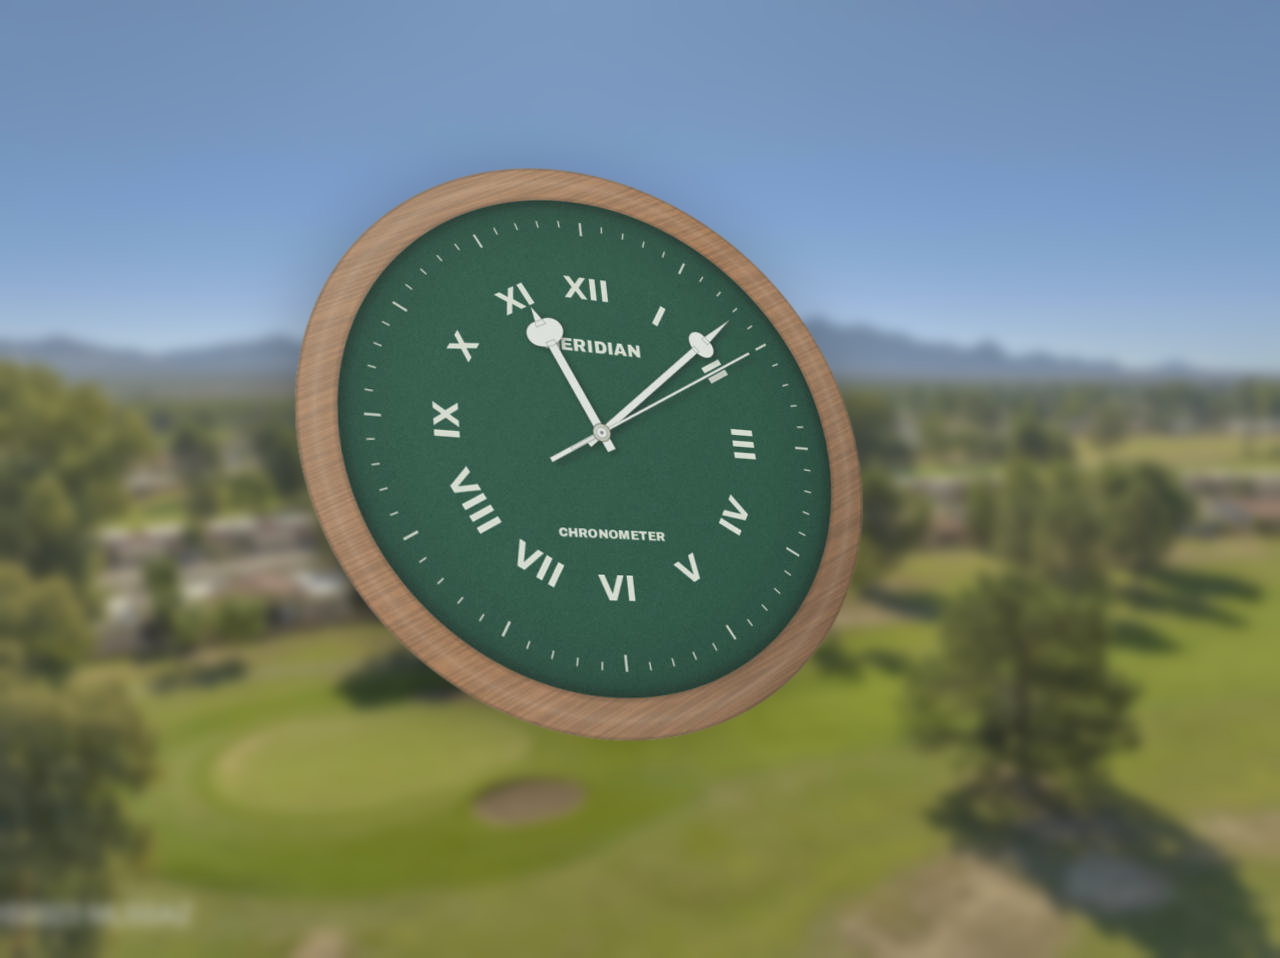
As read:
h=11 m=8 s=10
